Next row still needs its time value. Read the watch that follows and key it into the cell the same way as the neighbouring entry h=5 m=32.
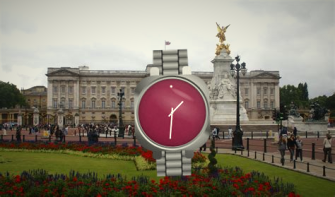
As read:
h=1 m=31
